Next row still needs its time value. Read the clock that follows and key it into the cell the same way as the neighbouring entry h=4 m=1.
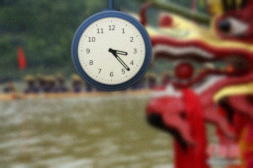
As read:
h=3 m=23
